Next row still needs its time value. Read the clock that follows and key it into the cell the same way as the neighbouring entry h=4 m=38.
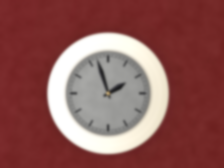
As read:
h=1 m=57
